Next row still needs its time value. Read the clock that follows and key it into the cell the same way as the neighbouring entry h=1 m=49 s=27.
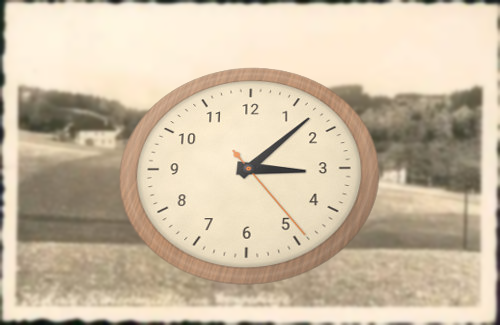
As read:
h=3 m=7 s=24
